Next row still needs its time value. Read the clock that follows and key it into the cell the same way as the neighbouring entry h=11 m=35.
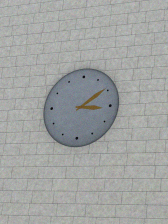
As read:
h=3 m=9
